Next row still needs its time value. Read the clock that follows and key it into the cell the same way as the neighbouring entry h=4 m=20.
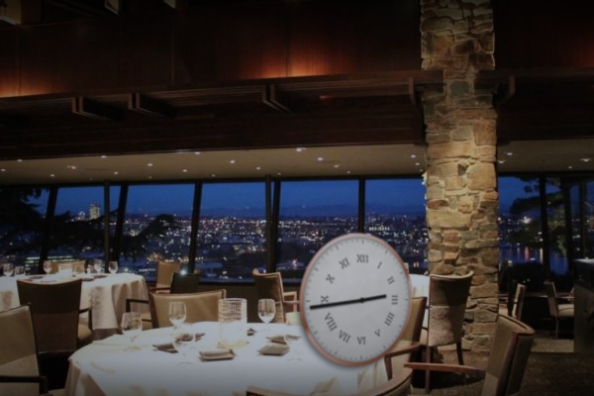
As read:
h=2 m=44
